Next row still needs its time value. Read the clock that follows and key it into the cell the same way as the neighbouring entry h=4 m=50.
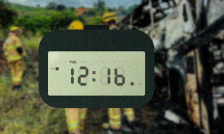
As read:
h=12 m=16
